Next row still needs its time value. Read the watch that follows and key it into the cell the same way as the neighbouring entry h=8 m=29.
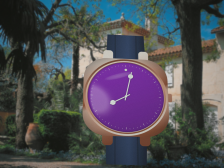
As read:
h=8 m=2
